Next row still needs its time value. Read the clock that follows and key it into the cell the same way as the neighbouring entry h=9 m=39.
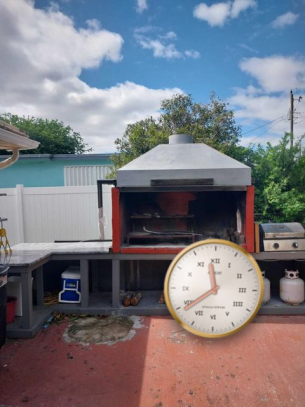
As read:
h=11 m=39
